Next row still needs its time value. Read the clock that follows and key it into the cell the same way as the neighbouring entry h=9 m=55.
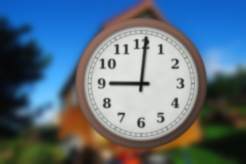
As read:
h=9 m=1
